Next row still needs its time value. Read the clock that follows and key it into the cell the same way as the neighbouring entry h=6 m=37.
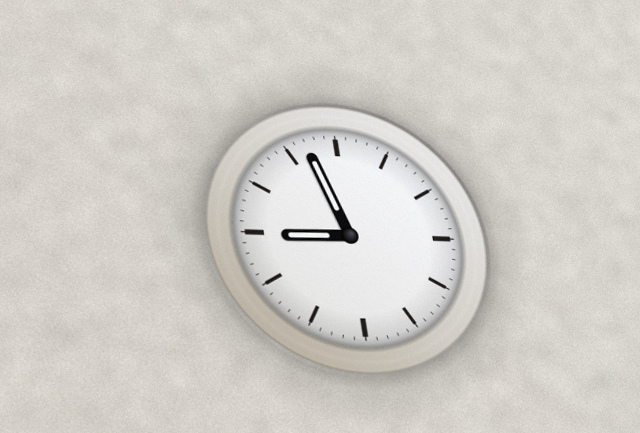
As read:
h=8 m=57
